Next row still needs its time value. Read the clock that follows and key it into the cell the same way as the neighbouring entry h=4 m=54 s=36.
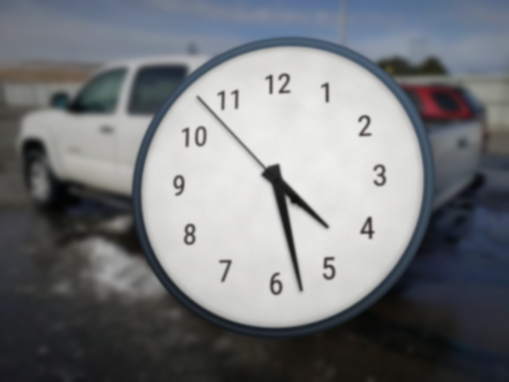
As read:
h=4 m=27 s=53
